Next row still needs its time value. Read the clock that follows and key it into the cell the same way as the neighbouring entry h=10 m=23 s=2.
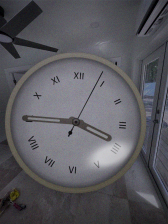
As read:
h=3 m=45 s=4
